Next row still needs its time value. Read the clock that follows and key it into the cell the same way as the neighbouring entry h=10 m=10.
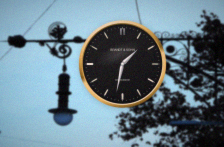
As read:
h=1 m=32
